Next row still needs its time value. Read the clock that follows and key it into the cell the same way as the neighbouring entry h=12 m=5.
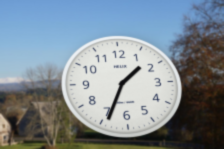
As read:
h=1 m=34
